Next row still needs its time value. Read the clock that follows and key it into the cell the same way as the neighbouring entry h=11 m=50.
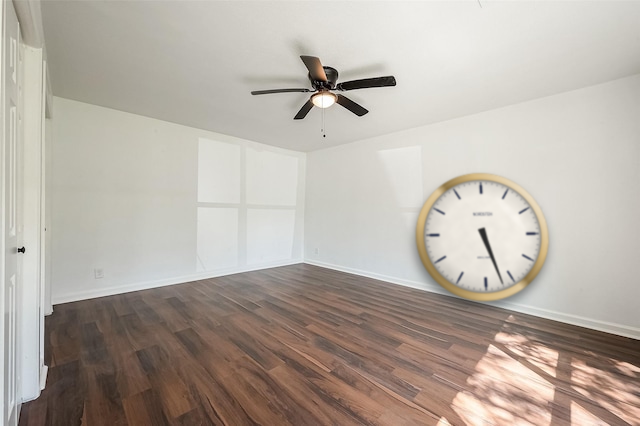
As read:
h=5 m=27
